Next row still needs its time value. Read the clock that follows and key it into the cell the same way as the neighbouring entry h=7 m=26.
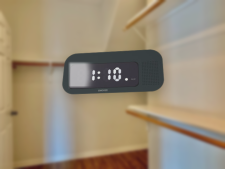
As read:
h=1 m=10
